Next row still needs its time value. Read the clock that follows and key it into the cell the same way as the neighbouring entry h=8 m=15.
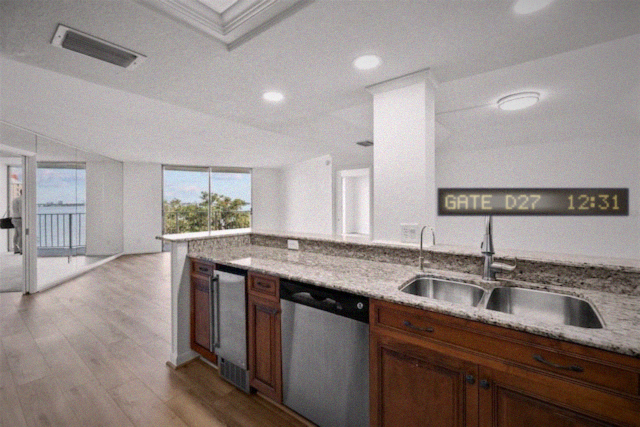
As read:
h=12 m=31
